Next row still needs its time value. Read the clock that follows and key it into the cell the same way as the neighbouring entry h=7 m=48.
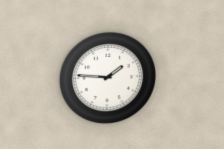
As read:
h=1 m=46
